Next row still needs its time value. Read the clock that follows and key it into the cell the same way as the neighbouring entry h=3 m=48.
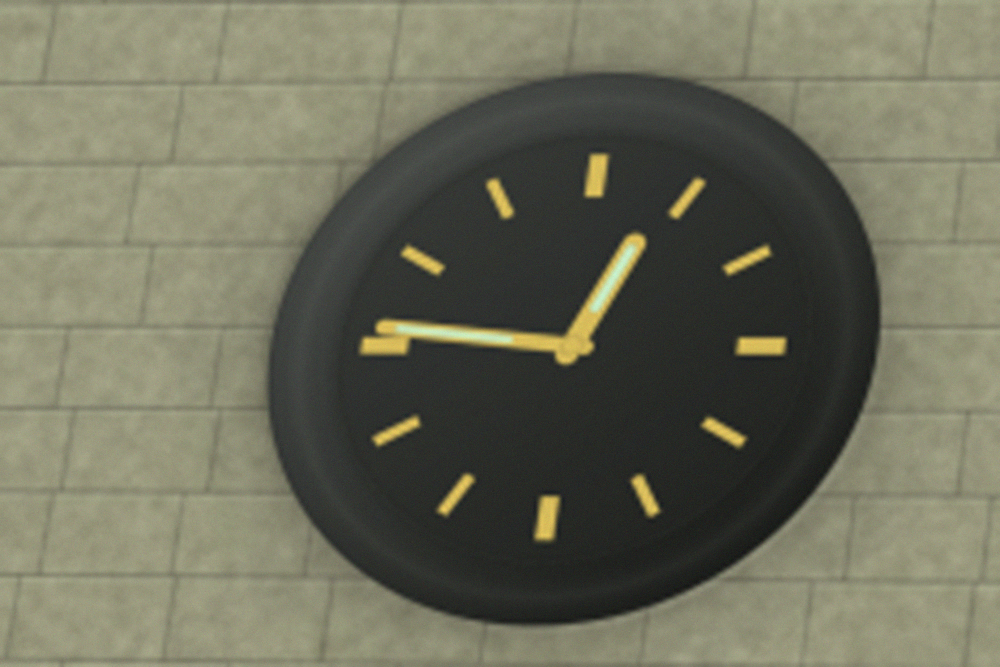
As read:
h=12 m=46
